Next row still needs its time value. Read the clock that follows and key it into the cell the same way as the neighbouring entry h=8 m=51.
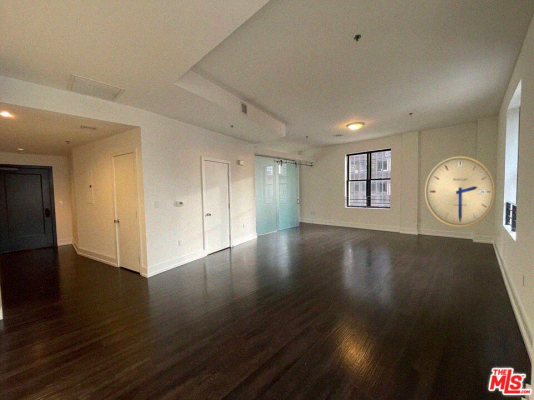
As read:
h=2 m=30
